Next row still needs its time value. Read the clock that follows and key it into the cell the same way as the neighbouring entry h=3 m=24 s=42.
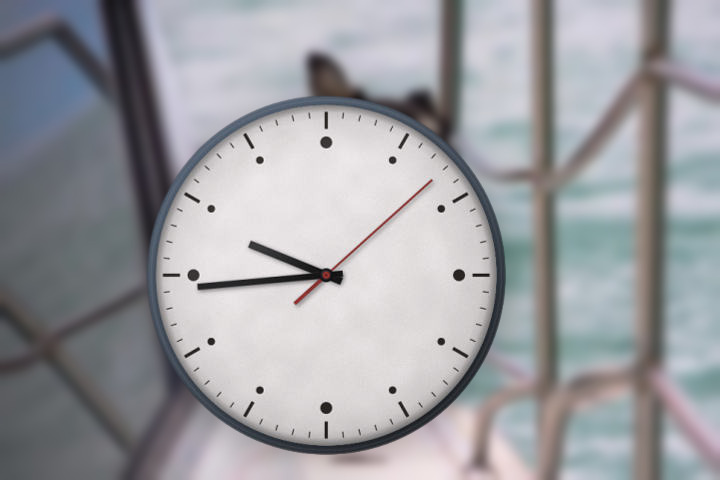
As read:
h=9 m=44 s=8
